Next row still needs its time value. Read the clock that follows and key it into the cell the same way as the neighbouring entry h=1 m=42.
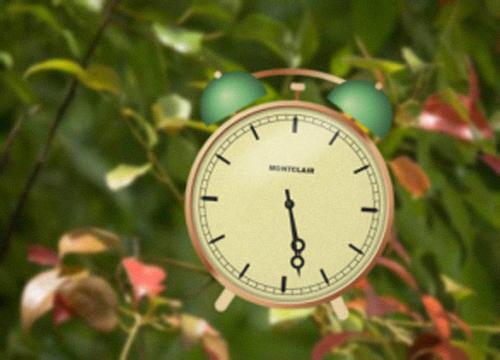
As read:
h=5 m=28
